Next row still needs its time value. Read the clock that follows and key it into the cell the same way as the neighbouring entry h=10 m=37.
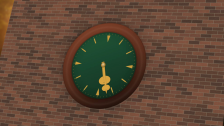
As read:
h=5 m=27
